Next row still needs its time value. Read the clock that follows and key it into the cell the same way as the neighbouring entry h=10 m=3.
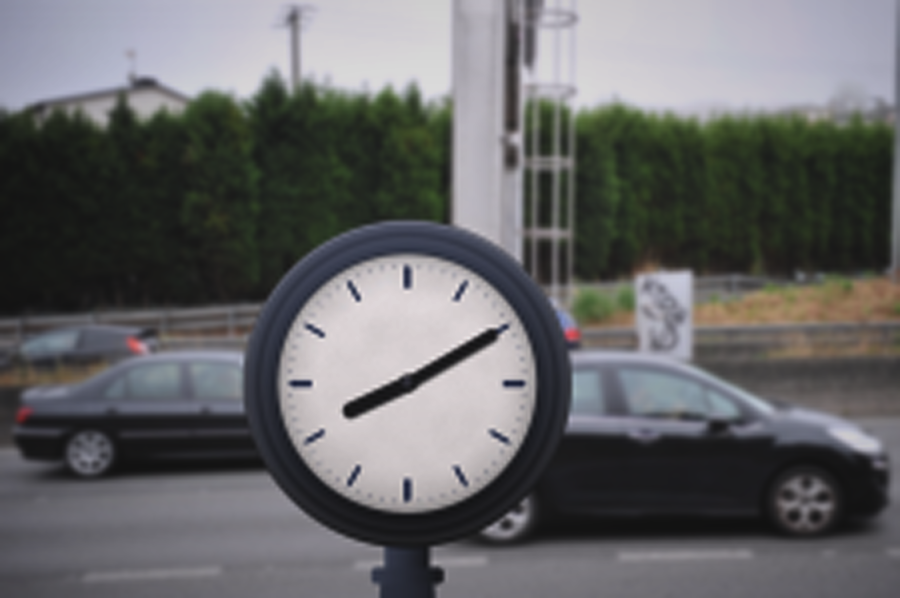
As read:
h=8 m=10
